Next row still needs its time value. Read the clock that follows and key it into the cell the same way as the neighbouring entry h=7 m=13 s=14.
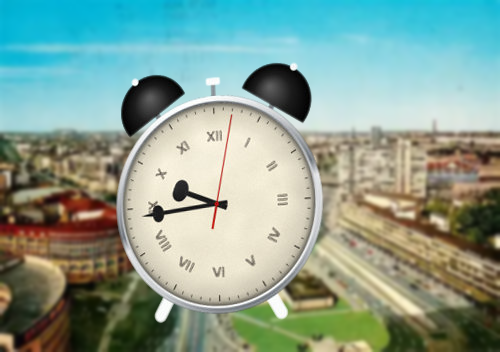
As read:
h=9 m=44 s=2
